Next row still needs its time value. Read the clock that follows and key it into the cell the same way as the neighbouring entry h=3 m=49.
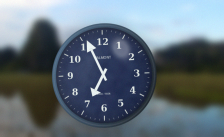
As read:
h=6 m=56
